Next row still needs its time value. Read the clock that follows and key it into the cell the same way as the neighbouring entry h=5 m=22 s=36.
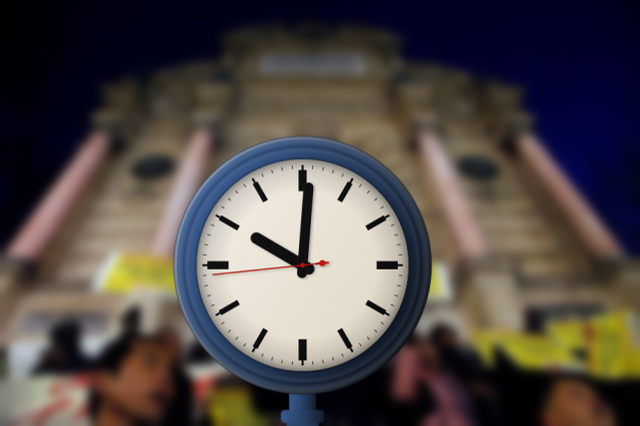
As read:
h=10 m=0 s=44
